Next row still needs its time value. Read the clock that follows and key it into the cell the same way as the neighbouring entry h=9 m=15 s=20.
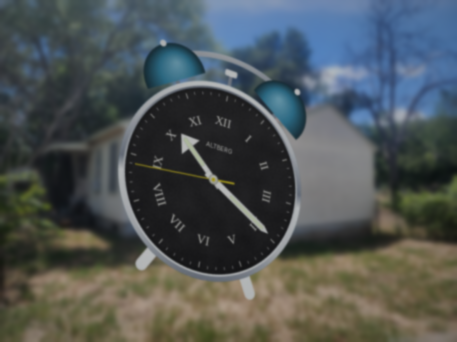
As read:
h=10 m=19 s=44
